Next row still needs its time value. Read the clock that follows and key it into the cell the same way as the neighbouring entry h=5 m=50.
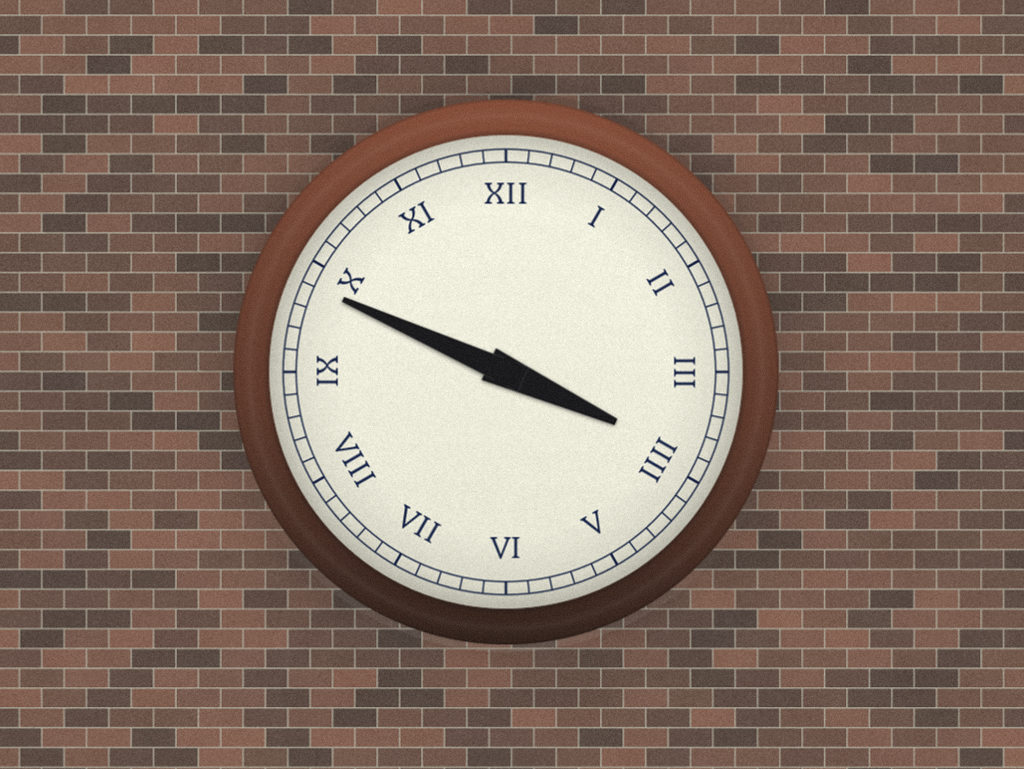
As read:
h=3 m=49
